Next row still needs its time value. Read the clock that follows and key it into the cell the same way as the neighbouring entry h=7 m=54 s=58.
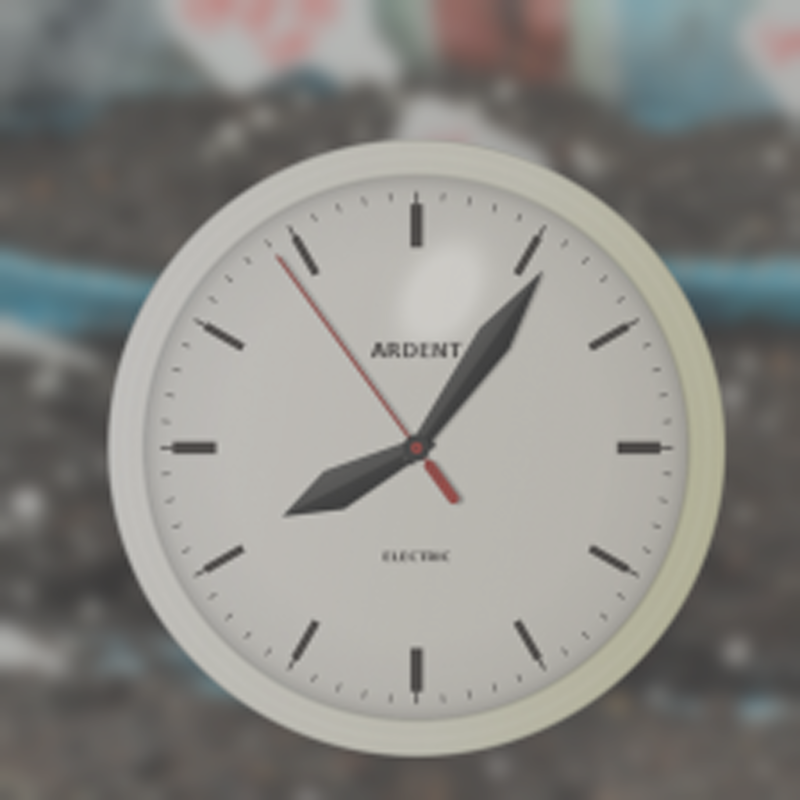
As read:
h=8 m=5 s=54
